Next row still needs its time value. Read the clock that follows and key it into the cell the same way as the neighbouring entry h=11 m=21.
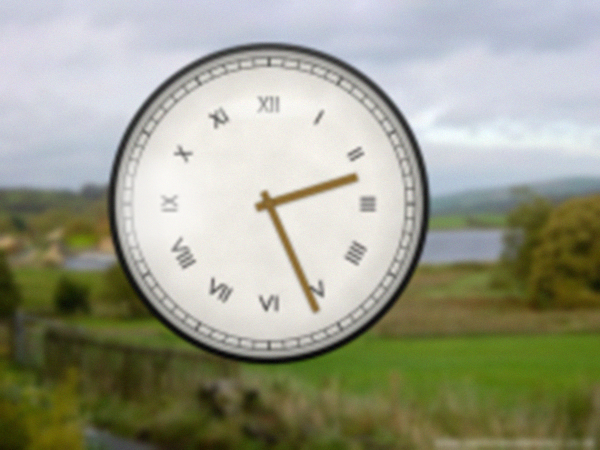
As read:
h=2 m=26
